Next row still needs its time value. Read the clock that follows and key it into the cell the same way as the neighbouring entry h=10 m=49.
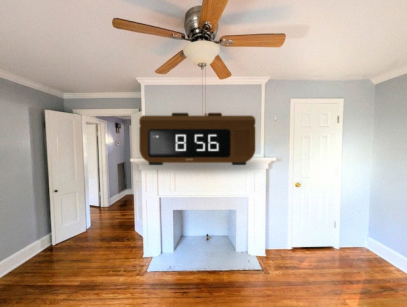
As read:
h=8 m=56
